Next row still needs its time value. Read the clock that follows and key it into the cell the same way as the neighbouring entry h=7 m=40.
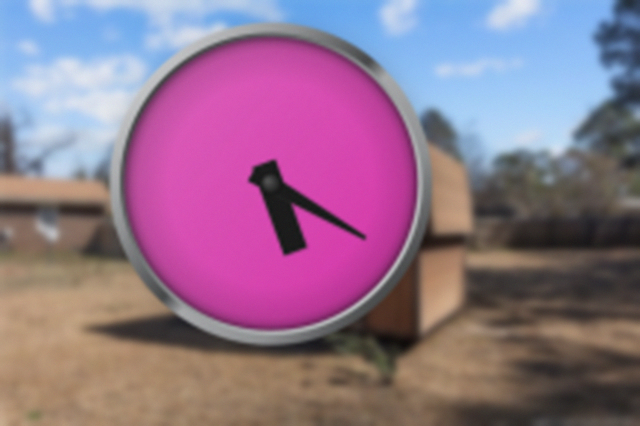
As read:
h=5 m=20
